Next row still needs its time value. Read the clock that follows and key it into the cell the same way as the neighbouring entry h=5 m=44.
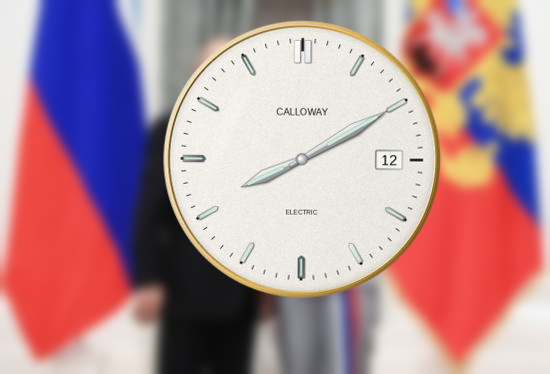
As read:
h=8 m=10
